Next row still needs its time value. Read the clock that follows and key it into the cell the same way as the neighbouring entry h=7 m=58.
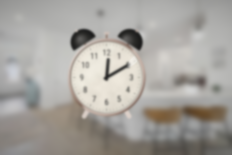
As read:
h=12 m=10
